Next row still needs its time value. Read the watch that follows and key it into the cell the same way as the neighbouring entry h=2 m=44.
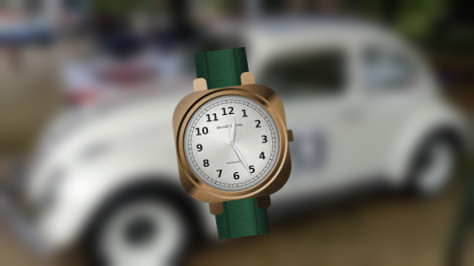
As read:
h=12 m=26
